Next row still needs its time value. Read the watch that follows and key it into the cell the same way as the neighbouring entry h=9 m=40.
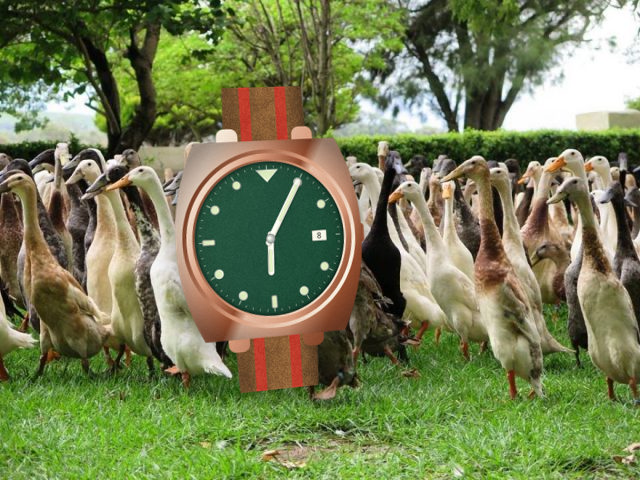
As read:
h=6 m=5
